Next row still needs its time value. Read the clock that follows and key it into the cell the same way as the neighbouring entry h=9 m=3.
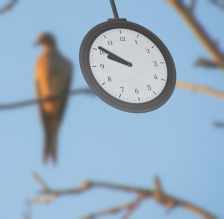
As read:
h=9 m=51
